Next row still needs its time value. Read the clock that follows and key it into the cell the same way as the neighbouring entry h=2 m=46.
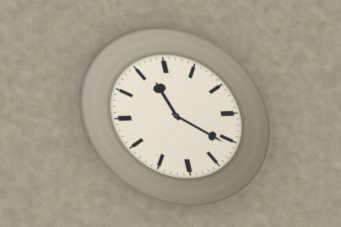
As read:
h=11 m=21
